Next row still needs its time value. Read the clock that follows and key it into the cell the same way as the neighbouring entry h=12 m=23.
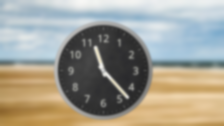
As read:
h=11 m=23
